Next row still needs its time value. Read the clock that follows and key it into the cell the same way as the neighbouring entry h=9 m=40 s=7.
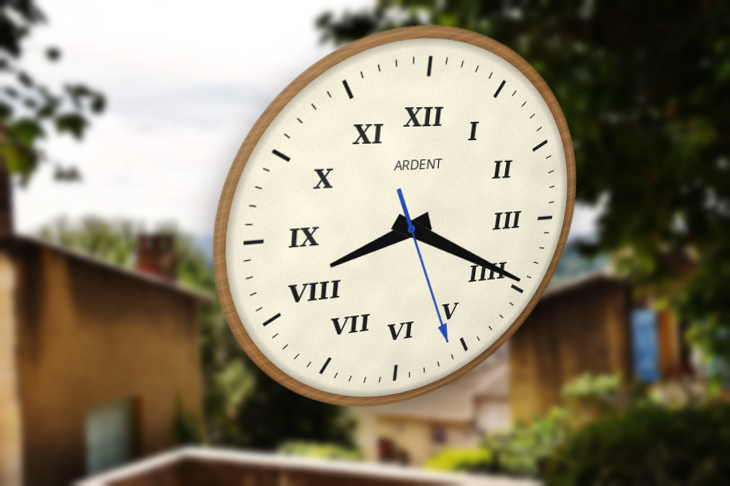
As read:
h=8 m=19 s=26
